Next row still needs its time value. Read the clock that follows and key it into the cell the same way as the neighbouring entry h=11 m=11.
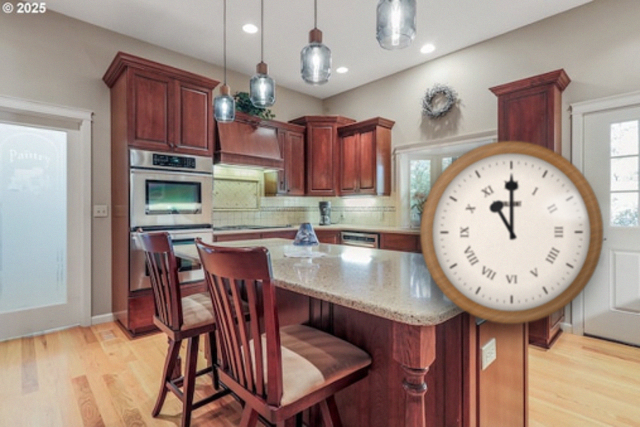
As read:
h=11 m=0
